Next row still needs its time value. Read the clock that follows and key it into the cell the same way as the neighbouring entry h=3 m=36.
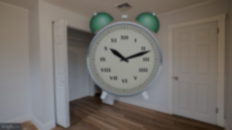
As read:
h=10 m=12
